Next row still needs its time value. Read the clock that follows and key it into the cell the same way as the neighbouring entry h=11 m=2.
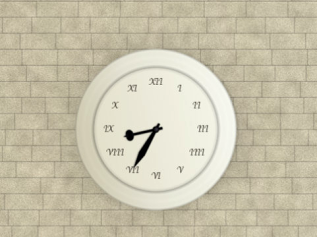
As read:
h=8 m=35
